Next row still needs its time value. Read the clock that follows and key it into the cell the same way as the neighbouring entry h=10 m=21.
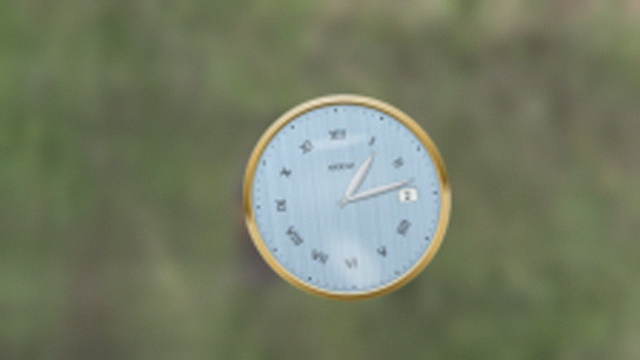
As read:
h=1 m=13
